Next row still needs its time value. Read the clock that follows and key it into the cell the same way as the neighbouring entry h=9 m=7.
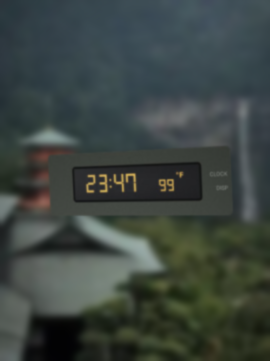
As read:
h=23 m=47
